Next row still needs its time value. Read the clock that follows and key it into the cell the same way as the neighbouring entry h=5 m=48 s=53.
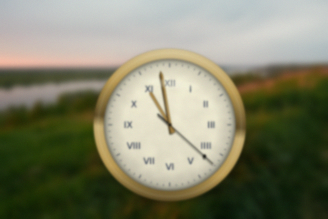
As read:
h=10 m=58 s=22
